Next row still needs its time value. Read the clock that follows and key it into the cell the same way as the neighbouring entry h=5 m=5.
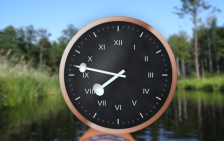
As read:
h=7 m=47
